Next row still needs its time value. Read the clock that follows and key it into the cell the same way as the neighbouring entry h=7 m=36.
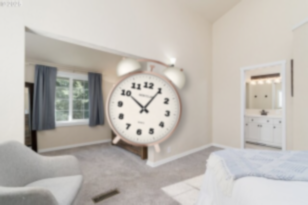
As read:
h=10 m=5
